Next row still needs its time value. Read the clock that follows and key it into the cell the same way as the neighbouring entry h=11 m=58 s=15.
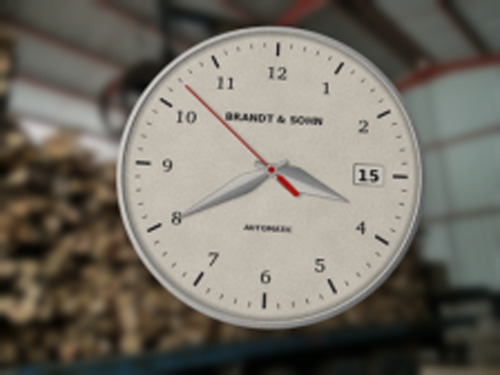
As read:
h=3 m=39 s=52
